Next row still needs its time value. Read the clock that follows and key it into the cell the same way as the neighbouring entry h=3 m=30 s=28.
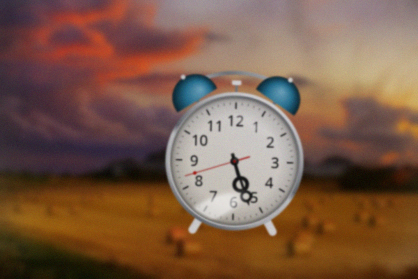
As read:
h=5 m=26 s=42
